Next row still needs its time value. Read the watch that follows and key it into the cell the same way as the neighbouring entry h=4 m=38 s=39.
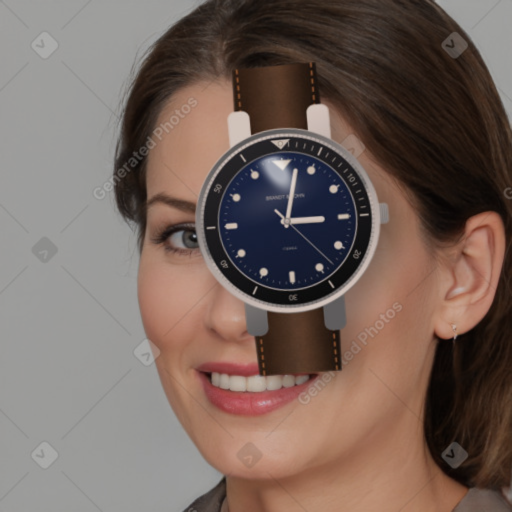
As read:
h=3 m=2 s=23
